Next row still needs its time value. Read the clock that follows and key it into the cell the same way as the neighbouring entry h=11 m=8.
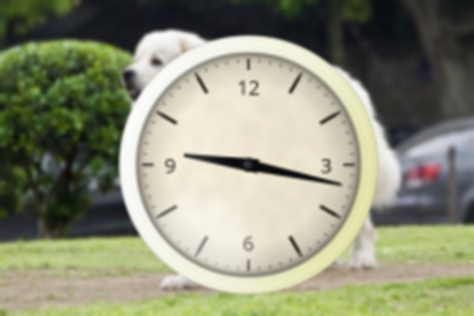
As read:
h=9 m=17
